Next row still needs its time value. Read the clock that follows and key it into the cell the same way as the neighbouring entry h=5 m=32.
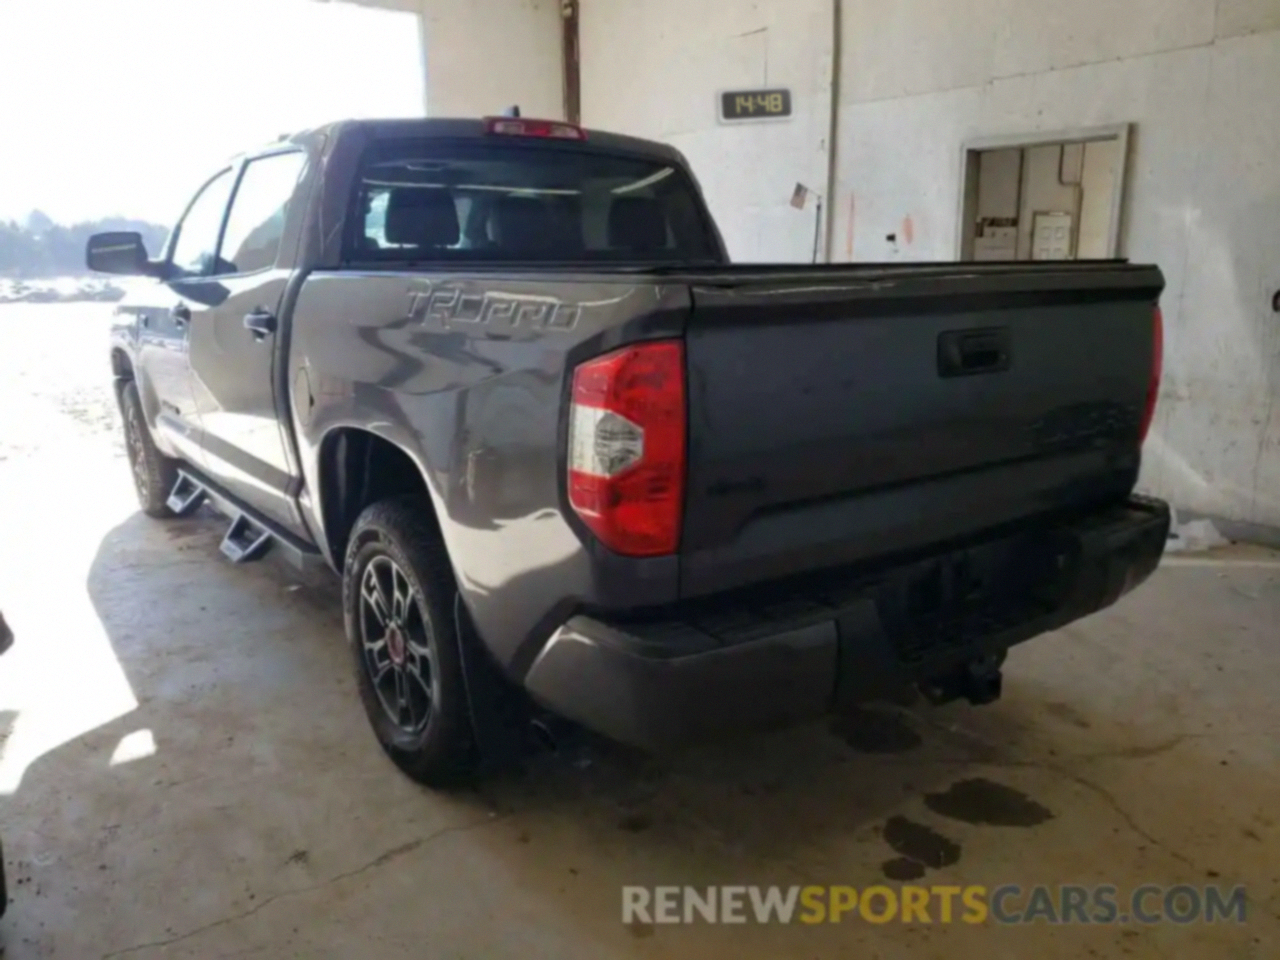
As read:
h=14 m=48
